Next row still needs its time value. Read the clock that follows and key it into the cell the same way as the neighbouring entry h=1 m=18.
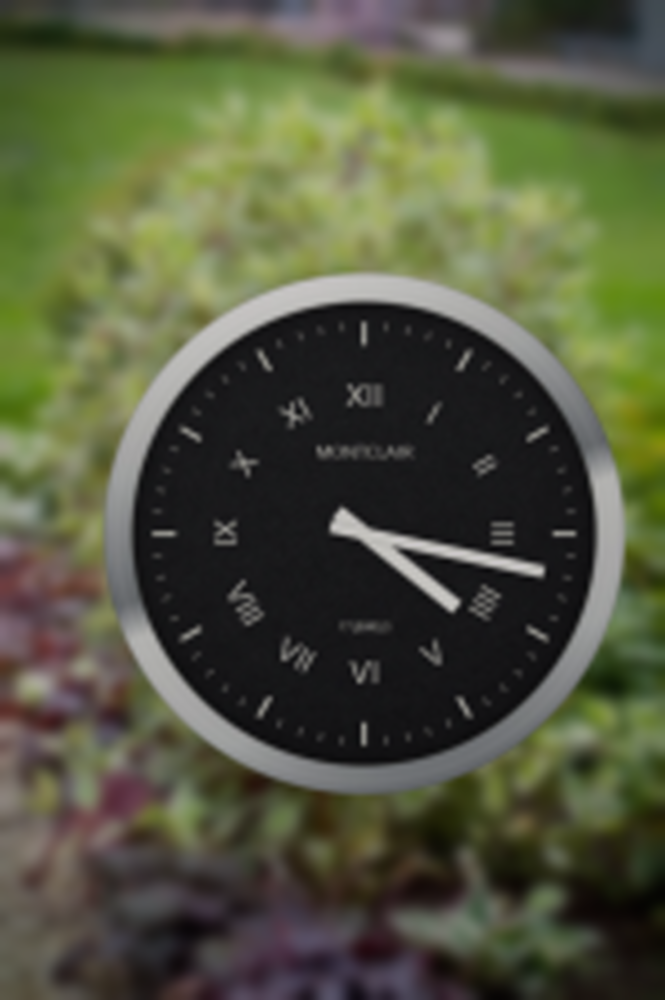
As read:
h=4 m=17
